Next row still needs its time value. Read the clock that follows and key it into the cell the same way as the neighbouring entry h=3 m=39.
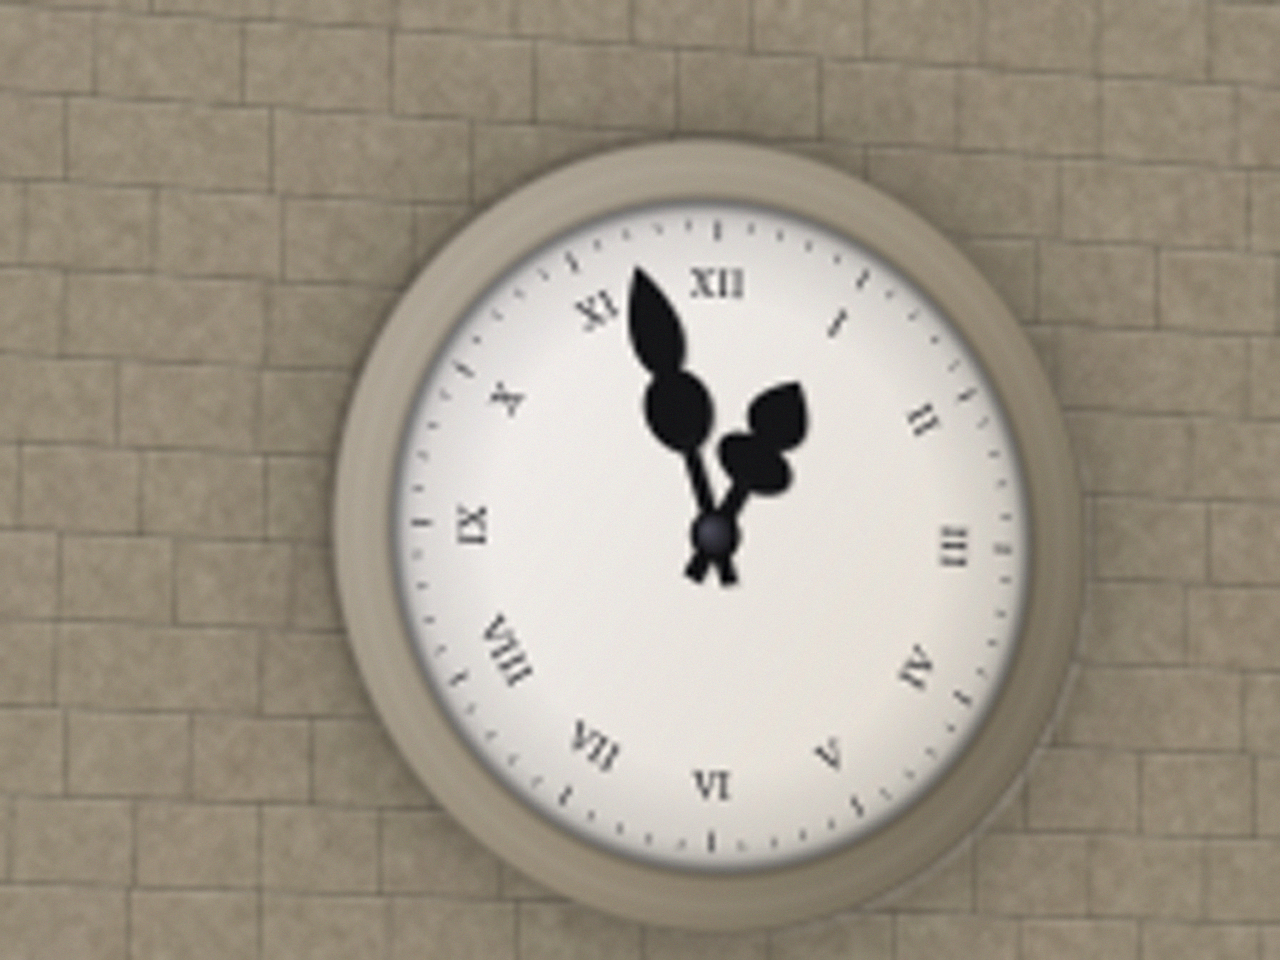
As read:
h=12 m=57
